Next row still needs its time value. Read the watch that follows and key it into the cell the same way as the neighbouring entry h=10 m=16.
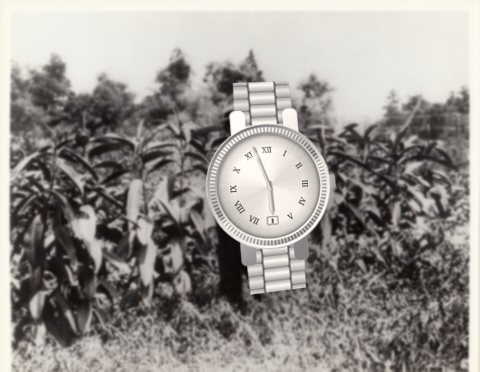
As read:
h=5 m=57
